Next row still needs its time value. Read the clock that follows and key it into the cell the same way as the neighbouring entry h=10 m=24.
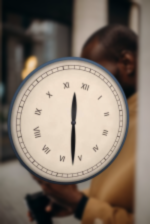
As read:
h=11 m=27
